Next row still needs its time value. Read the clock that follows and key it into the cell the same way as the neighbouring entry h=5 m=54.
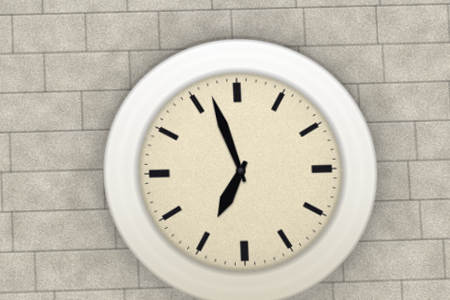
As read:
h=6 m=57
